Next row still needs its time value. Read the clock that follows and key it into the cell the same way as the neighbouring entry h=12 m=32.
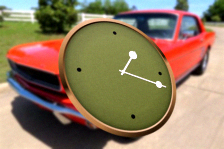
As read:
h=1 m=18
